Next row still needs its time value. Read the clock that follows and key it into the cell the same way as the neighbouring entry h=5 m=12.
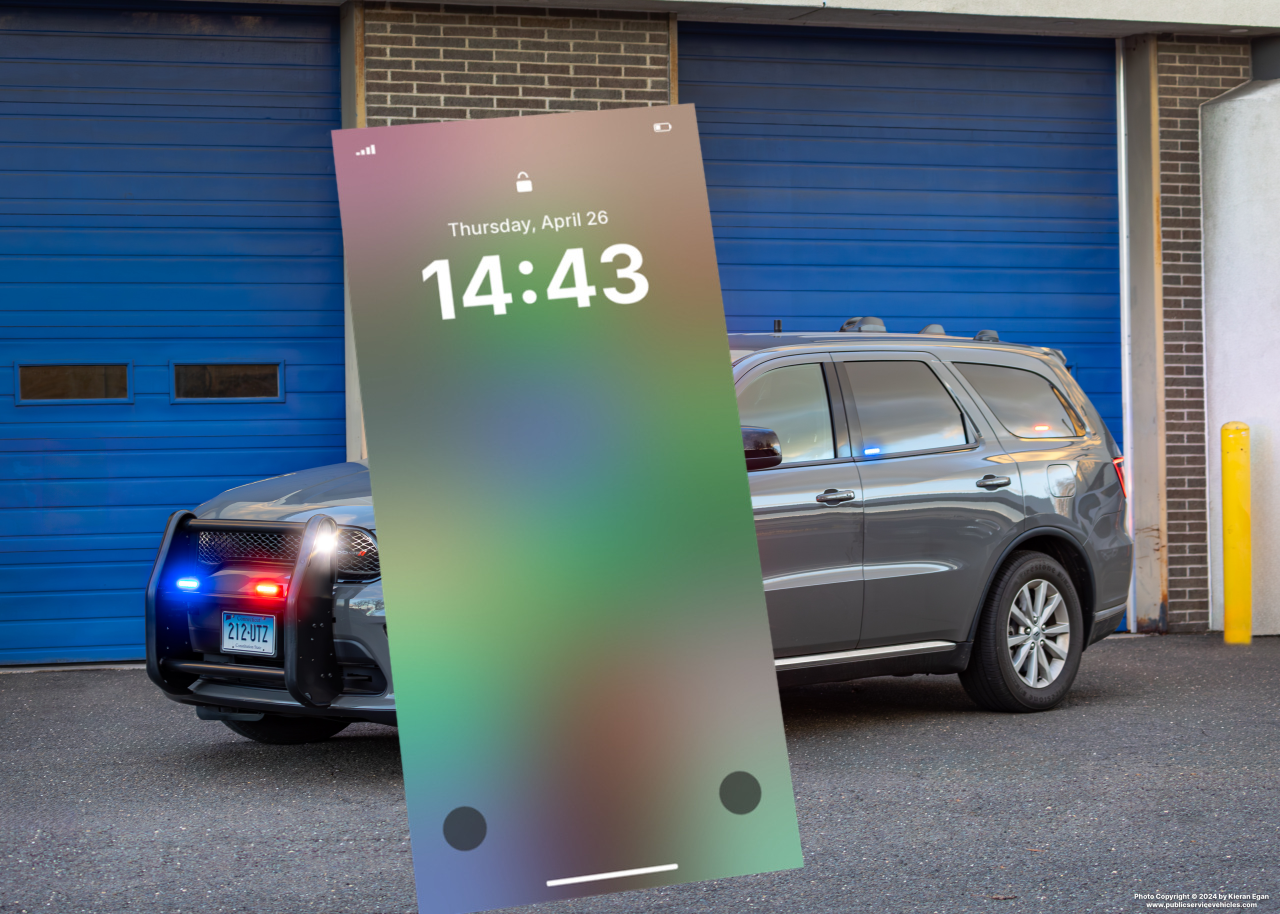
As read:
h=14 m=43
